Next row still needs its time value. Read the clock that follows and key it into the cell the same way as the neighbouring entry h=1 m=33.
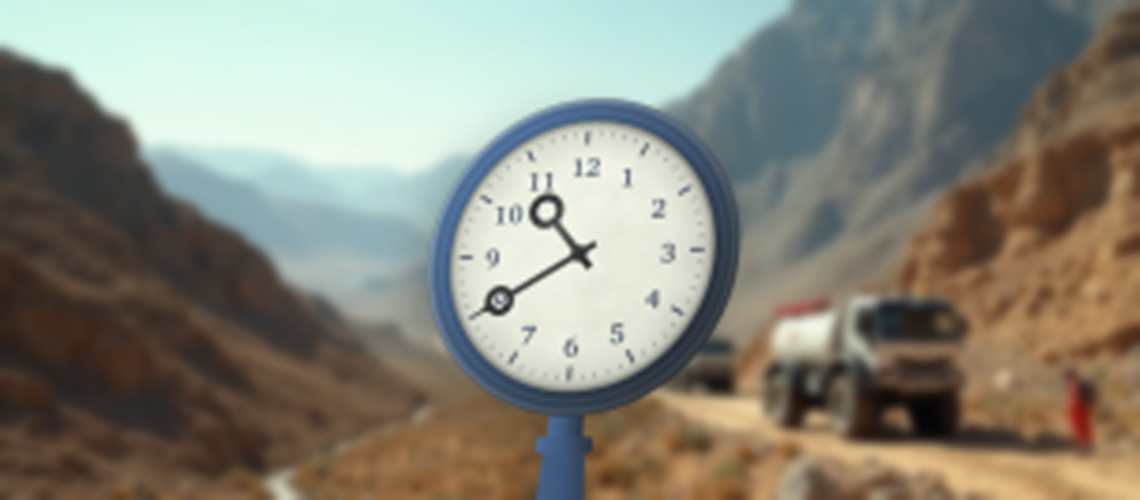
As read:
h=10 m=40
